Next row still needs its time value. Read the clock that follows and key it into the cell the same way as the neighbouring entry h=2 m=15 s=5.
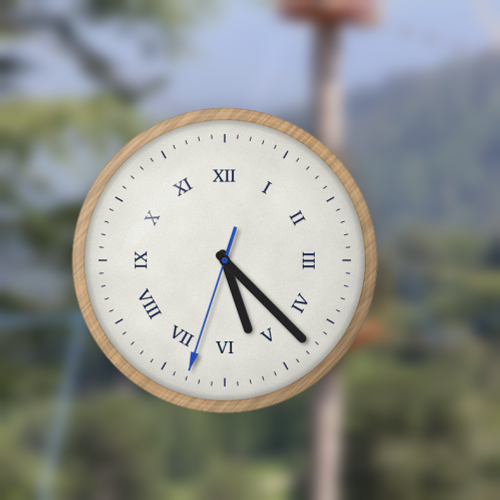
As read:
h=5 m=22 s=33
